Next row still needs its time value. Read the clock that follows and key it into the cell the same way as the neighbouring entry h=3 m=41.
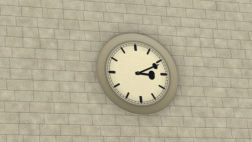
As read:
h=3 m=11
